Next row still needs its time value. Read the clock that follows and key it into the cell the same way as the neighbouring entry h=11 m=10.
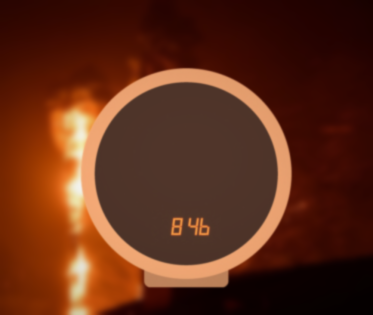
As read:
h=8 m=46
